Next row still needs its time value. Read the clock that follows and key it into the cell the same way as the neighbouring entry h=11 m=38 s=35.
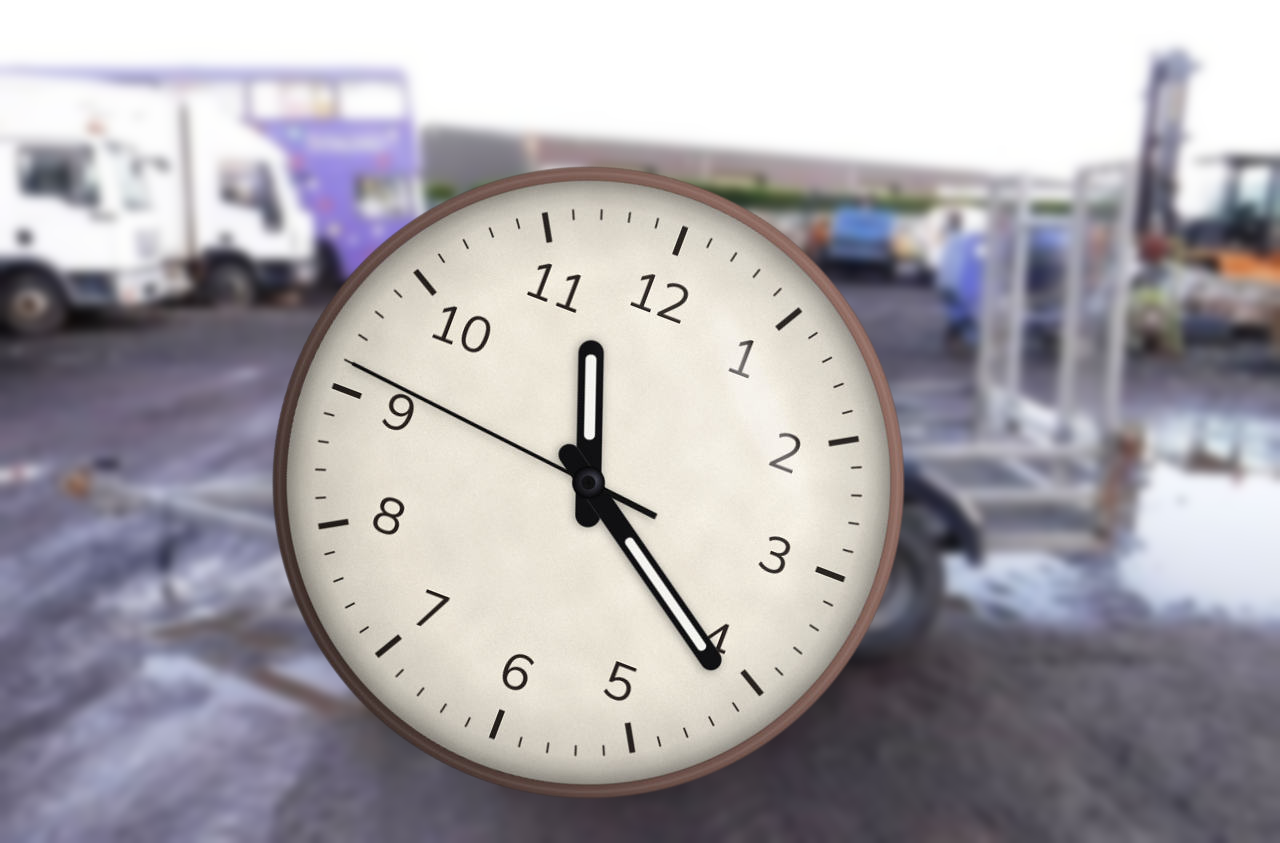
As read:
h=11 m=20 s=46
